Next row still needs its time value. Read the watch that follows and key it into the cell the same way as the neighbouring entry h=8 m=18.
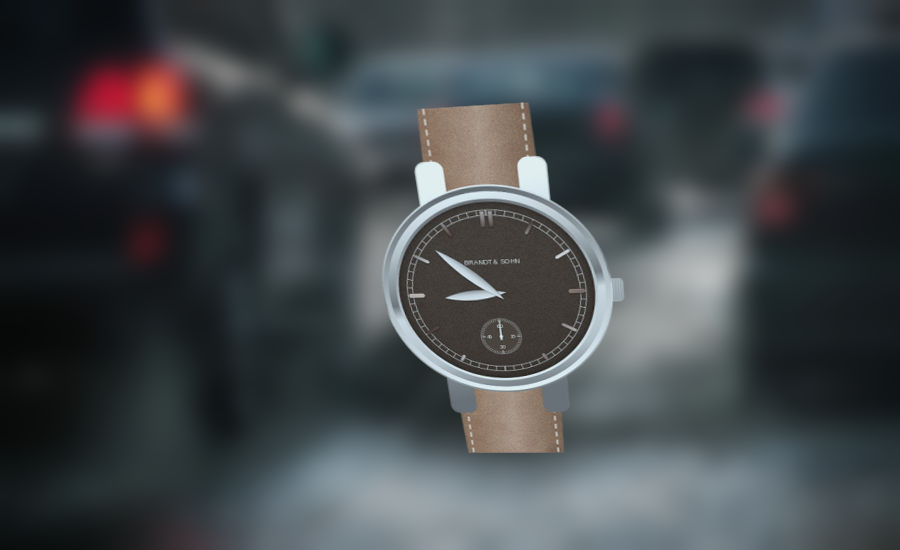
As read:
h=8 m=52
